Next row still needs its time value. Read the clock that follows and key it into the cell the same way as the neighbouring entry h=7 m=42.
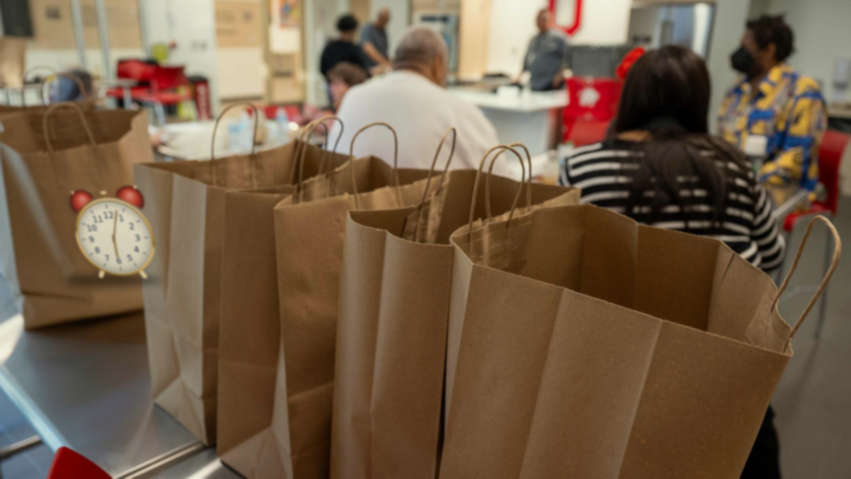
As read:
h=6 m=3
